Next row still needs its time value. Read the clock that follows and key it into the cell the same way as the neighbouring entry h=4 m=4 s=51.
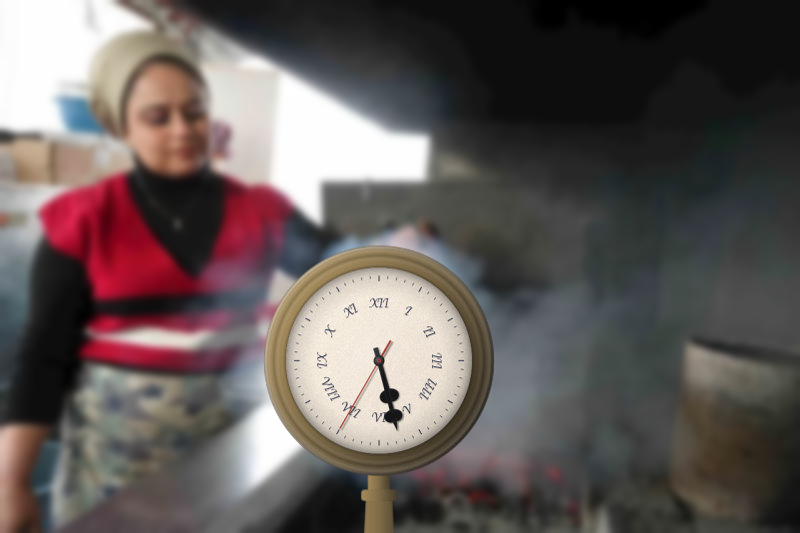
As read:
h=5 m=27 s=35
